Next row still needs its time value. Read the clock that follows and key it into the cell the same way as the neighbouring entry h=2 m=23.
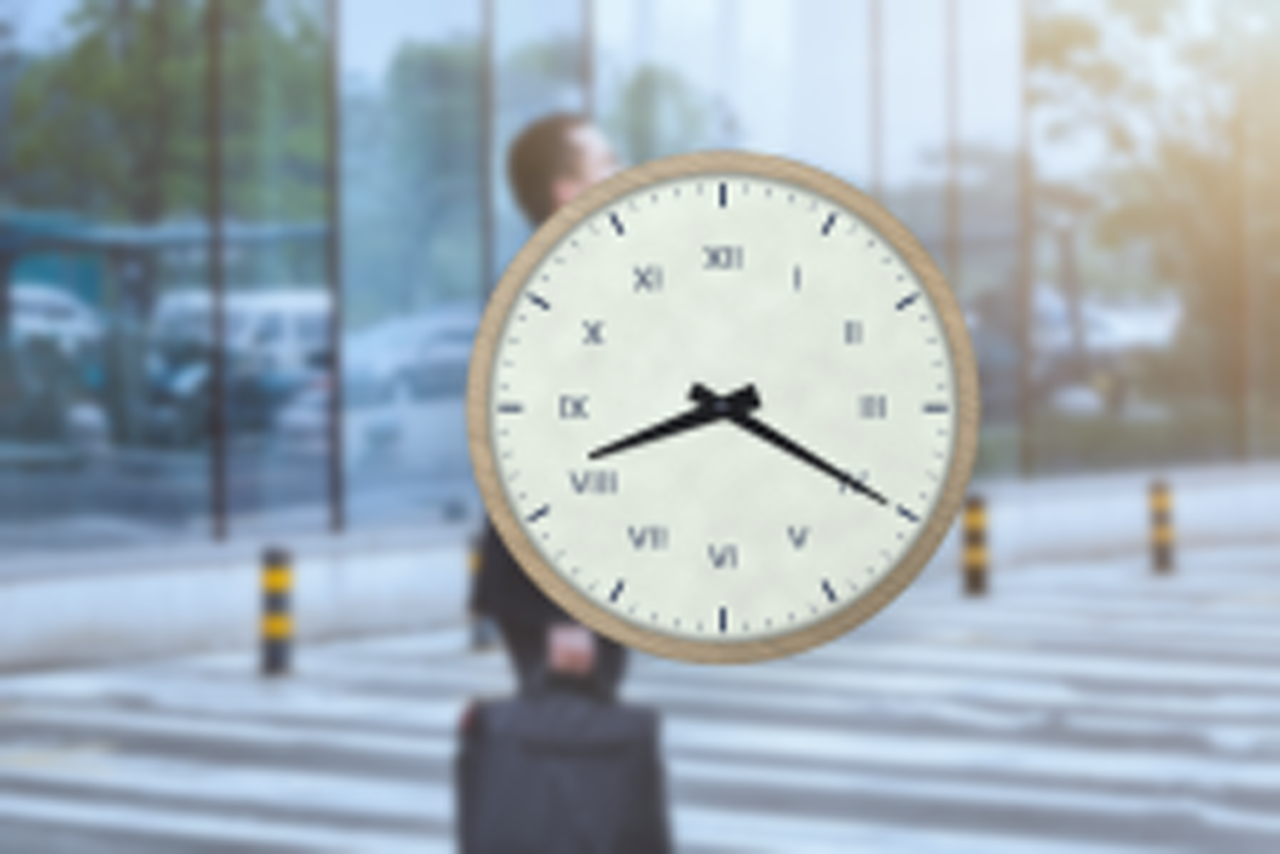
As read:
h=8 m=20
